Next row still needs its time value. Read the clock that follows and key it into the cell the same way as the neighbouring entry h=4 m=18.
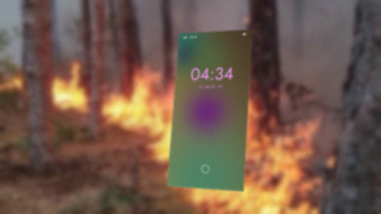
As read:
h=4 m=34
